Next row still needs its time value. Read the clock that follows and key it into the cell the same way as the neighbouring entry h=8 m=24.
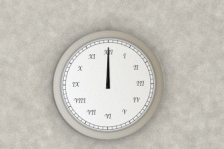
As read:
h=12 m=0
